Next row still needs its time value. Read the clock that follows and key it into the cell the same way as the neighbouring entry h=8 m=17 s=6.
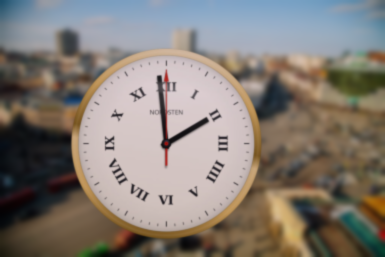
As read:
h=1 m=59 s=0
